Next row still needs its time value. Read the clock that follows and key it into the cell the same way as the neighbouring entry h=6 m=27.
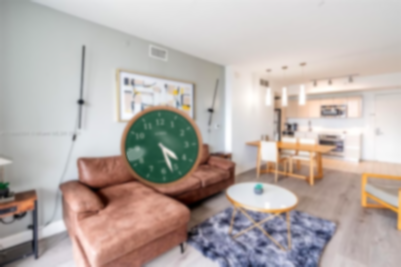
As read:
h=4 m=27
